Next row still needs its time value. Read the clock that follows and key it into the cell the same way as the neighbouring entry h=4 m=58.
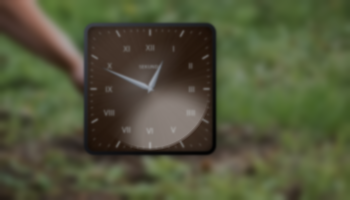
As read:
h=12 m=49
